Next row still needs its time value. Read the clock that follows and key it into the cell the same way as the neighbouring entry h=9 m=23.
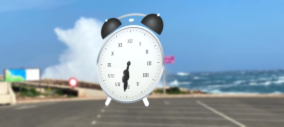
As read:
h=6 m=31
